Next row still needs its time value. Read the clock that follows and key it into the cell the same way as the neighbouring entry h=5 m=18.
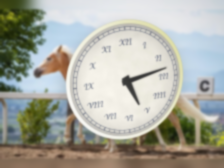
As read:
h=5 m=13
